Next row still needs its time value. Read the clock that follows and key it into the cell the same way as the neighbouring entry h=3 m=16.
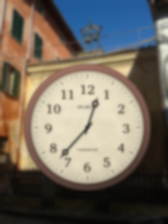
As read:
h=12 m=37
